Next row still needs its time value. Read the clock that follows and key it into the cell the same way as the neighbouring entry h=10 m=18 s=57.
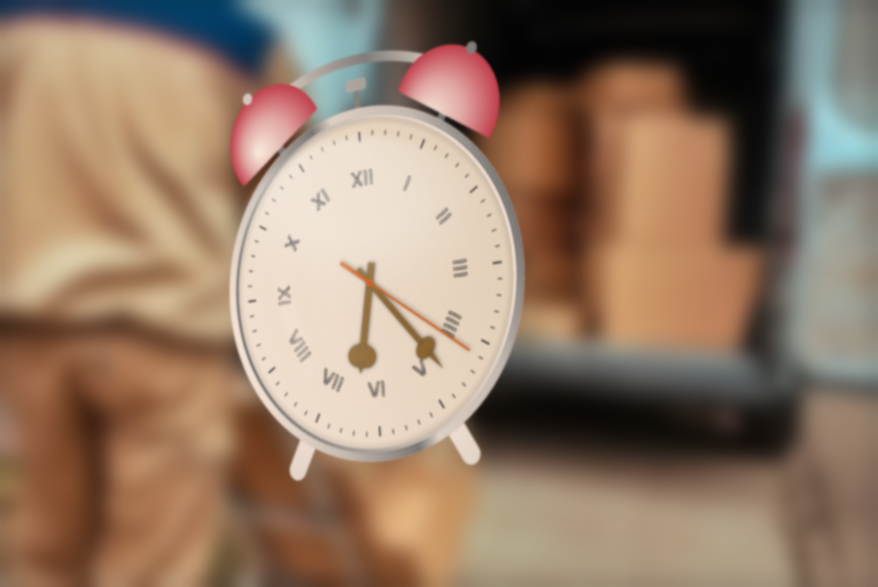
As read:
h=6 m=23 s=21
